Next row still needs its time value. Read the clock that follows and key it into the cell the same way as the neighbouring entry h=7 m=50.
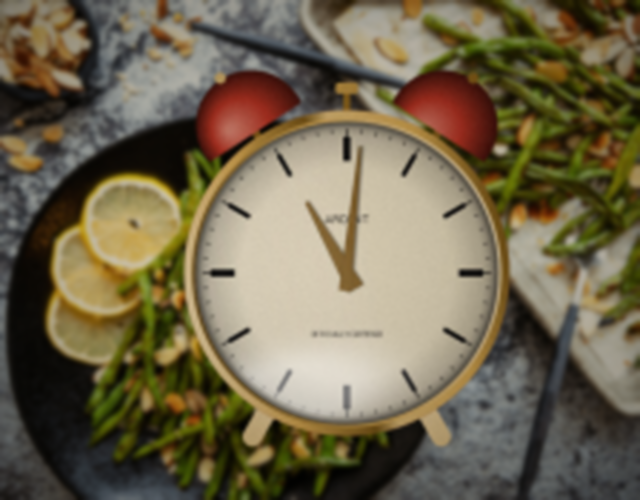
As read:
h=11 m=1
